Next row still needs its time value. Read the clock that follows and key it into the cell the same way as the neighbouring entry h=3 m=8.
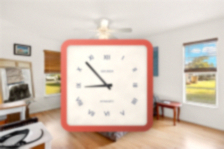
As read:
h=8 m=53
